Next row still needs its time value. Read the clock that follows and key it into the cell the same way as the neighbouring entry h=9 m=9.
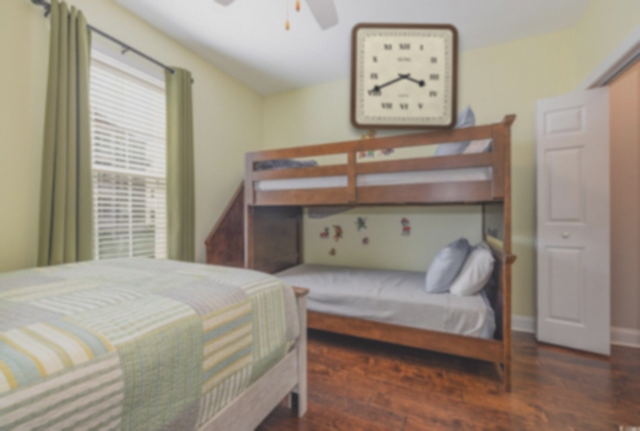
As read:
h=3 m=41
